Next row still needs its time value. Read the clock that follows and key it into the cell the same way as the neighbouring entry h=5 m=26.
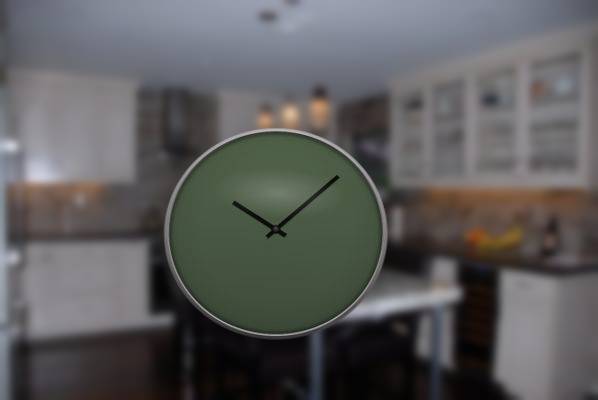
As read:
h=10 m=8
